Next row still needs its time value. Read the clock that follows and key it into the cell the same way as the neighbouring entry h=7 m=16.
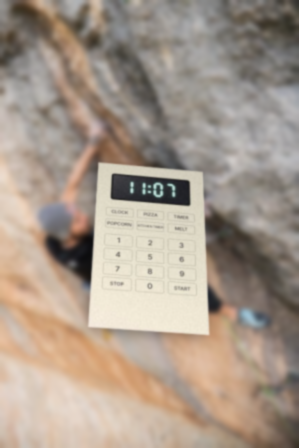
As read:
h=11 m=7
